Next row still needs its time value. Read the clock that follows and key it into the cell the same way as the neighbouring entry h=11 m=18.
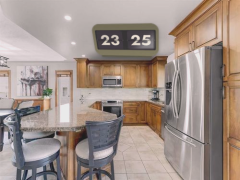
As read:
h=23 m=25
